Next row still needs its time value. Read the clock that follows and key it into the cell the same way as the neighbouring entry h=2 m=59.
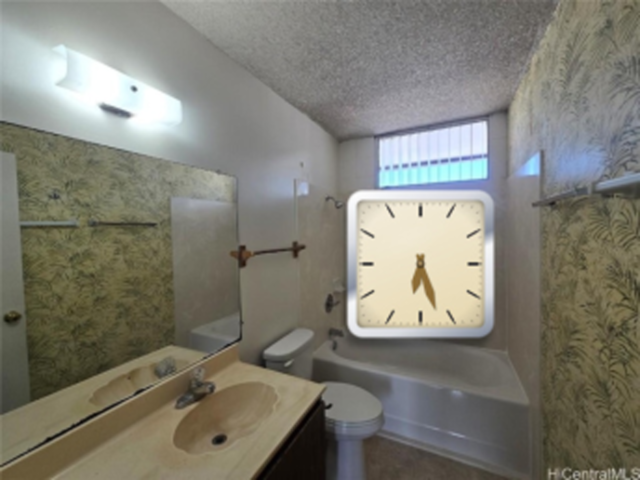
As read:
h=6 m=27
